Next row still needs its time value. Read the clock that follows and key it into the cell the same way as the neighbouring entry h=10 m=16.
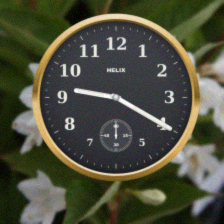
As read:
h=9 m=20
